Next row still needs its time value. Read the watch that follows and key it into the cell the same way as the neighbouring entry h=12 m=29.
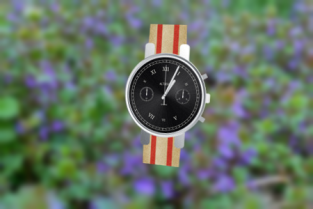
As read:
h=1 m=4
